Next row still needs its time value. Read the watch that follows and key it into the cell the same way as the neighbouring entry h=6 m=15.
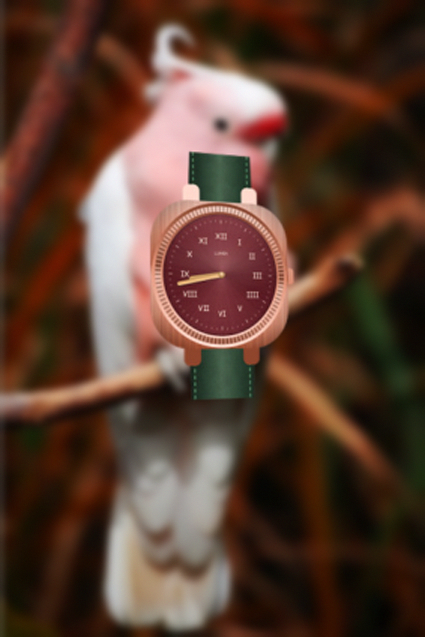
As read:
h=8 m=43
